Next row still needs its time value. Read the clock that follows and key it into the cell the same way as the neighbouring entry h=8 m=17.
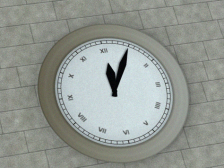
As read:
h=12 m=5
